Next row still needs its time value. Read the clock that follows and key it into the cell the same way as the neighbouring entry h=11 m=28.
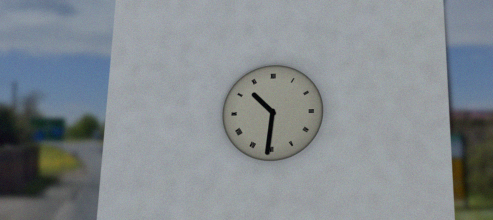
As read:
h=10 m=31
